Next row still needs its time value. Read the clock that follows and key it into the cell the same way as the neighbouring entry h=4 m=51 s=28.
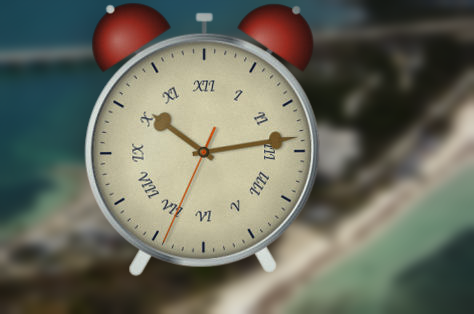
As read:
h=10 m=13 s=34
